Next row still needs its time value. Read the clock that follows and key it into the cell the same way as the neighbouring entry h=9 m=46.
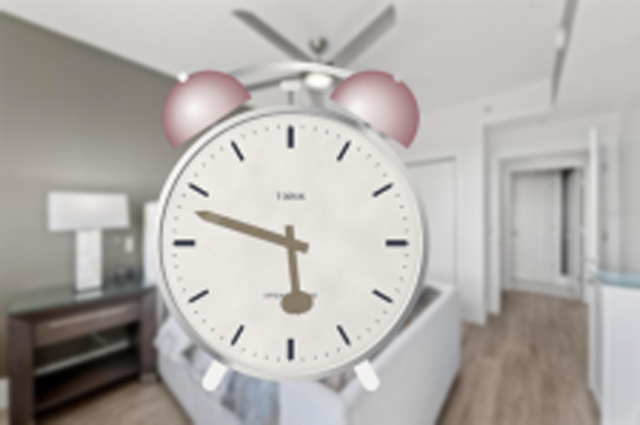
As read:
h=5 m=48
